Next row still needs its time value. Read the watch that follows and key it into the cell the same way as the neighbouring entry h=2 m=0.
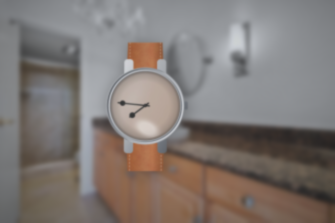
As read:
h=7 m=46
